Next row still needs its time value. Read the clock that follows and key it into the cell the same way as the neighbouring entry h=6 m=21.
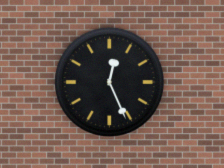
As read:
h=12 m=26
